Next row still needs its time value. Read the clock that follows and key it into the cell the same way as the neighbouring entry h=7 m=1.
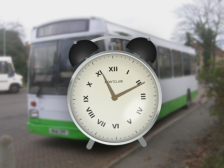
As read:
h=11 m=11
